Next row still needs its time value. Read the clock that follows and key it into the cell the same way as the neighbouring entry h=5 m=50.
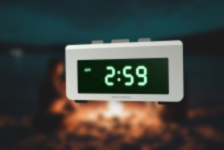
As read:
h=2 m=59
